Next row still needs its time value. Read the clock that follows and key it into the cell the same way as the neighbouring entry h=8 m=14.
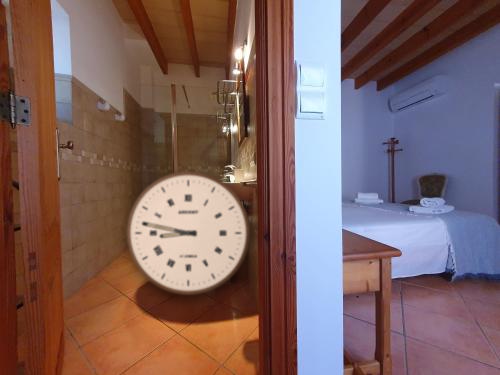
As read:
h=8 m=47
